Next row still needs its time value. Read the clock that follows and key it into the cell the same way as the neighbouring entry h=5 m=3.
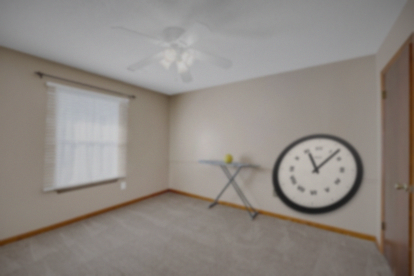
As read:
h=11 m=7
